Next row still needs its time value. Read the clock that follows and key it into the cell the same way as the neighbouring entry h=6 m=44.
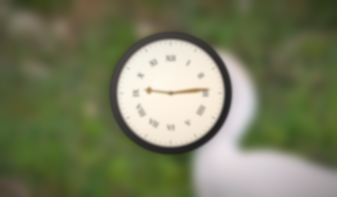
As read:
h=9 m=14
